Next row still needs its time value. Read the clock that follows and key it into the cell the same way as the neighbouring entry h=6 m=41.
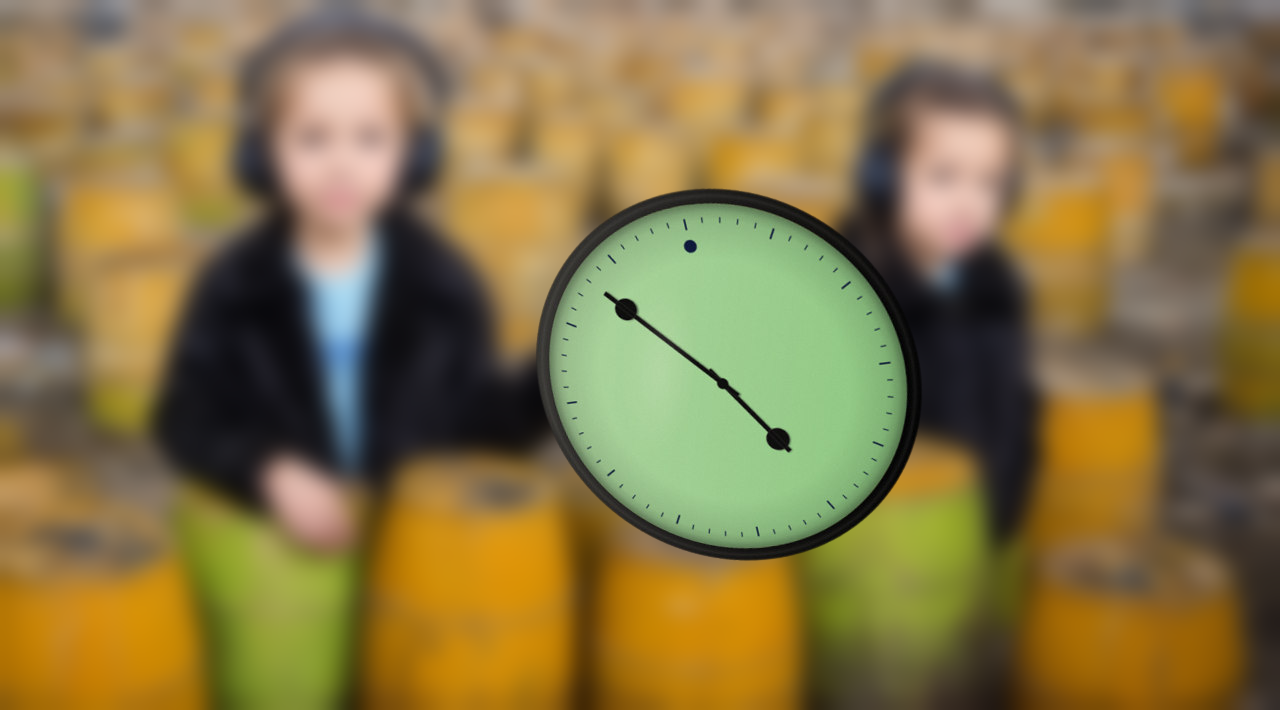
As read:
h=4 m=53
